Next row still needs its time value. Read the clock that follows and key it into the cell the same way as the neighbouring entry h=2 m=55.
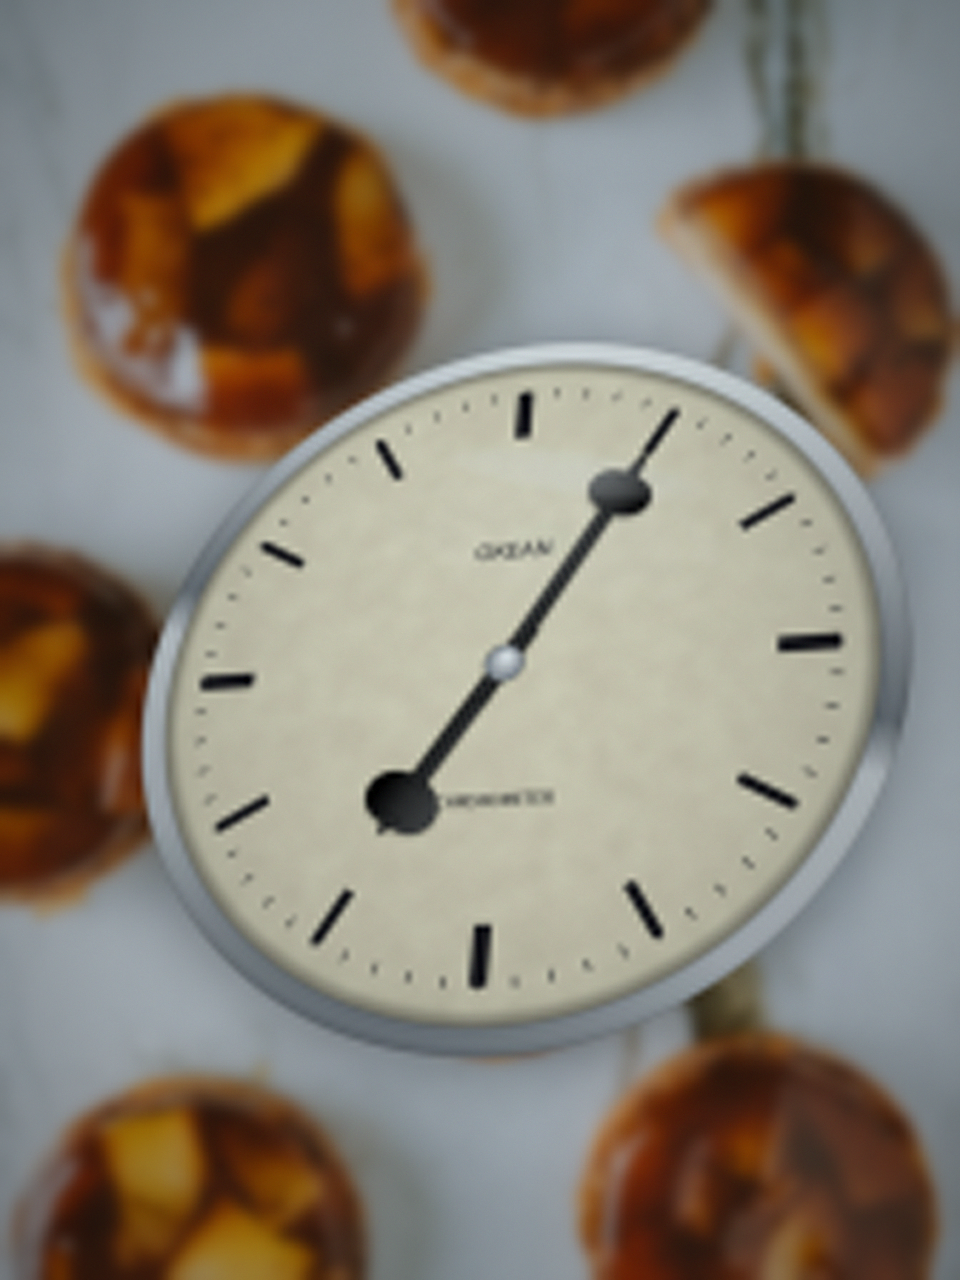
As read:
h=7 m=5
